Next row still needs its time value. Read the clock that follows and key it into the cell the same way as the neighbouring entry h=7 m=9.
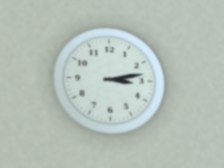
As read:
h=3 m=13
